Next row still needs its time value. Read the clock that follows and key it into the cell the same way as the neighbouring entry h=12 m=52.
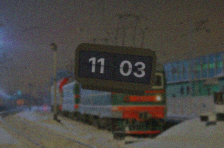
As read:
h=11 m=3
